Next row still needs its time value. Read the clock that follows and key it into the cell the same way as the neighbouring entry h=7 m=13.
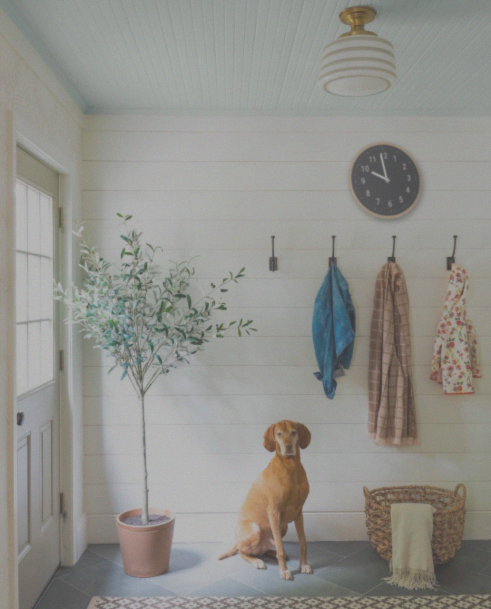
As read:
h=9 m=59
